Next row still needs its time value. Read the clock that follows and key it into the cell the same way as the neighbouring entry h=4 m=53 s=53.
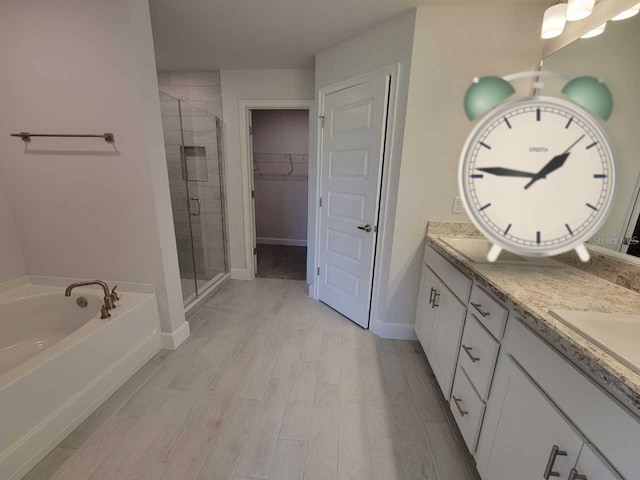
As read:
h=1 m=46 s=8
